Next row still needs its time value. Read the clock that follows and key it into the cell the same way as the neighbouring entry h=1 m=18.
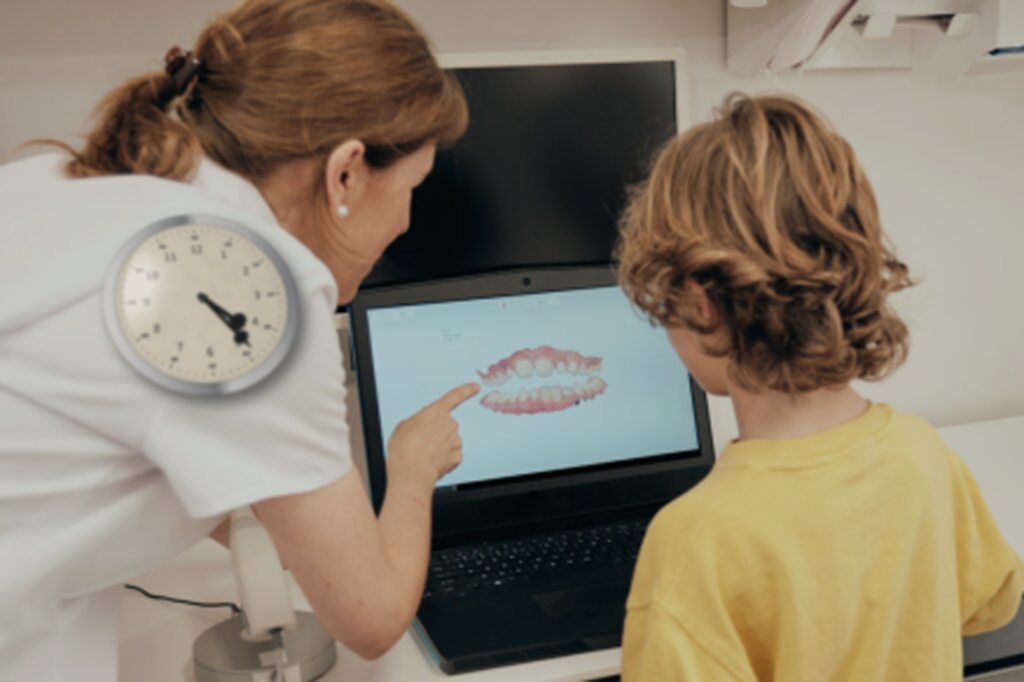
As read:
h=4 m=24
